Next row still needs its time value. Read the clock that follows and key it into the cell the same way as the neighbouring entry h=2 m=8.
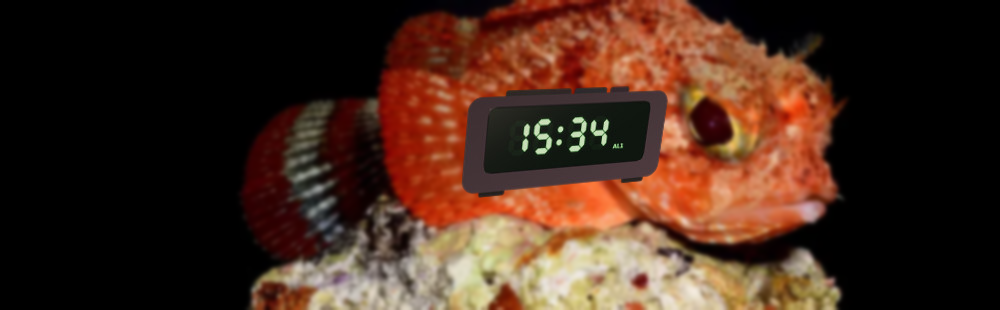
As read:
h=15 m=34
